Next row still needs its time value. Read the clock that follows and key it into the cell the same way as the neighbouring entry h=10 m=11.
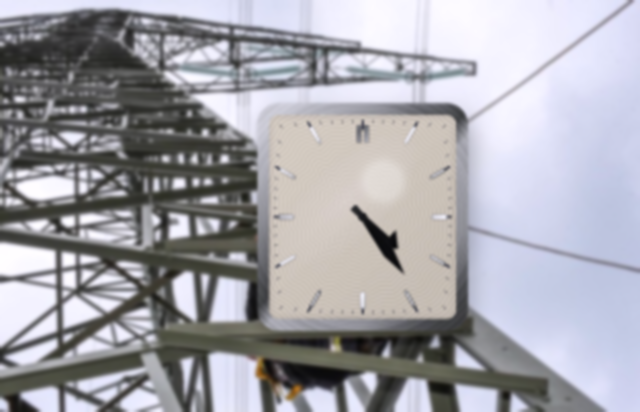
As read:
h=4 m=24
